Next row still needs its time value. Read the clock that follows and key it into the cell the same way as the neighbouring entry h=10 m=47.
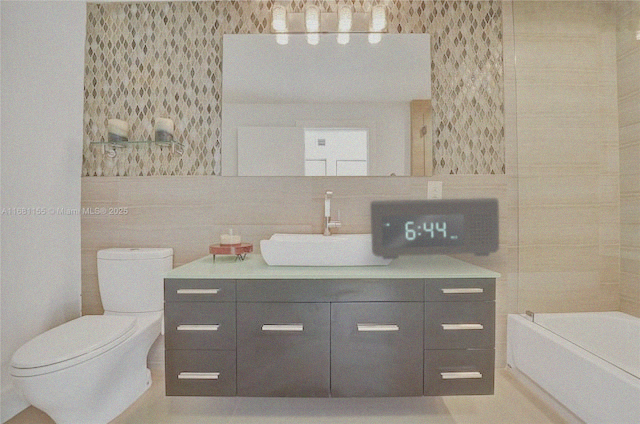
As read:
h=6 m=44
